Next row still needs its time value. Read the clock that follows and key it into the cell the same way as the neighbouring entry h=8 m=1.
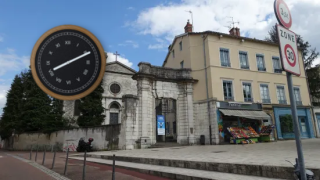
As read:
h=8 m=11
